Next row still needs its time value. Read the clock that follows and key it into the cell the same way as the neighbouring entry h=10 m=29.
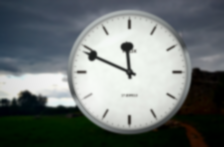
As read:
h=11 m=49
